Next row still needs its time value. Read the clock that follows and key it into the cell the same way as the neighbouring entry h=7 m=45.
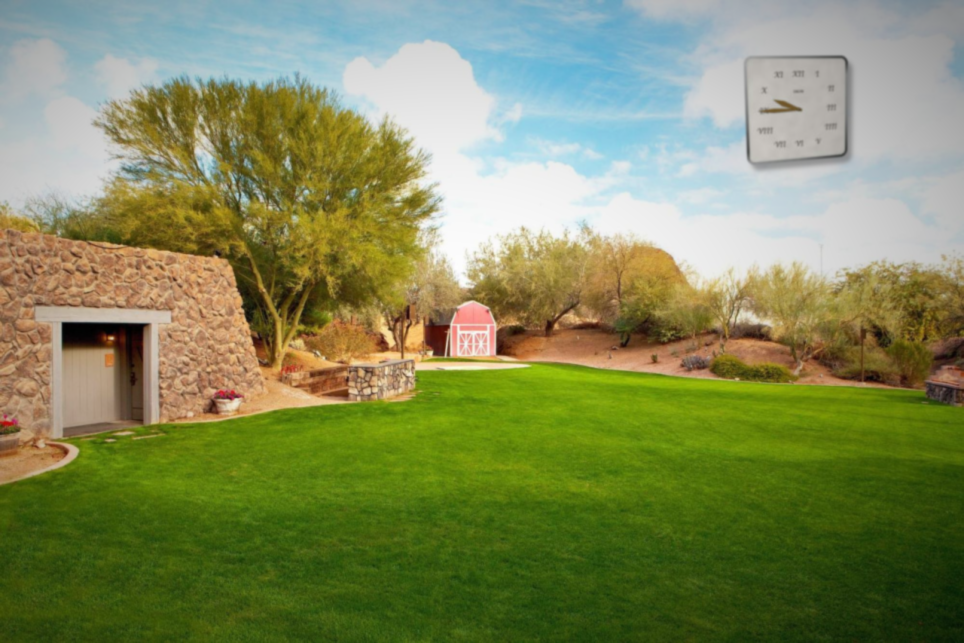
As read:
h=9 m=45
